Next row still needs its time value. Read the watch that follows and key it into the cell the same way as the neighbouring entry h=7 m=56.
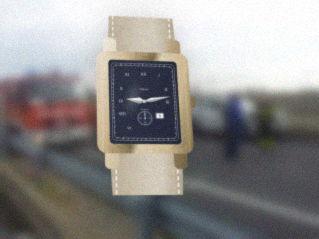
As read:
h=9 m=13
